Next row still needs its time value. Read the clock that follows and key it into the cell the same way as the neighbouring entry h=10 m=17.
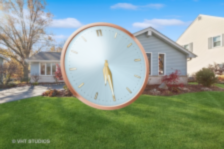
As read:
h=6 m=30
